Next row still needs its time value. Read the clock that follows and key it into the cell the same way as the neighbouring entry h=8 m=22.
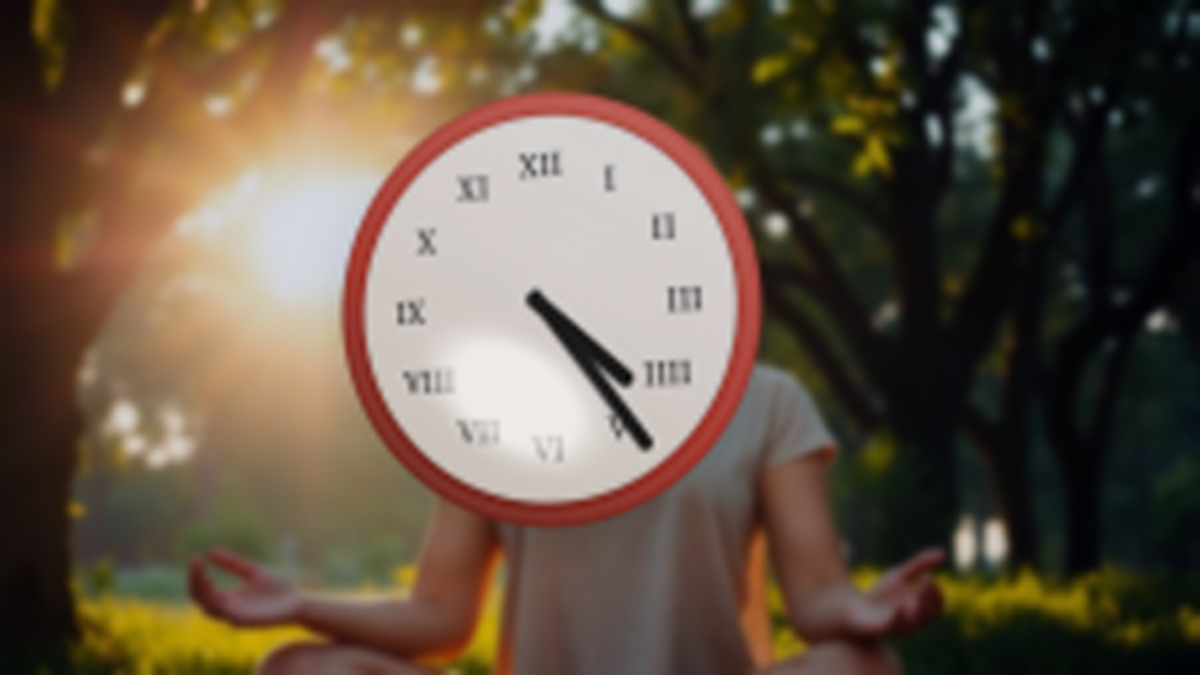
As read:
h=4 m=24
